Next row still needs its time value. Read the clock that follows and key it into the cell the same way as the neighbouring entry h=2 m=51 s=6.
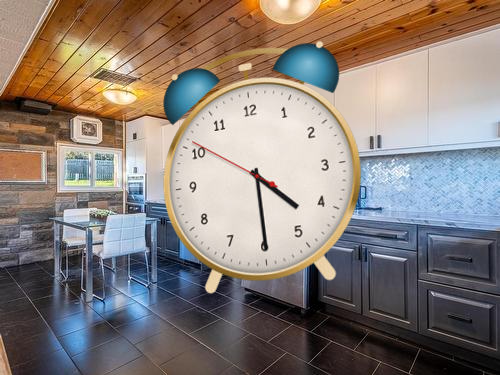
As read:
h=4 m=29 s=51
